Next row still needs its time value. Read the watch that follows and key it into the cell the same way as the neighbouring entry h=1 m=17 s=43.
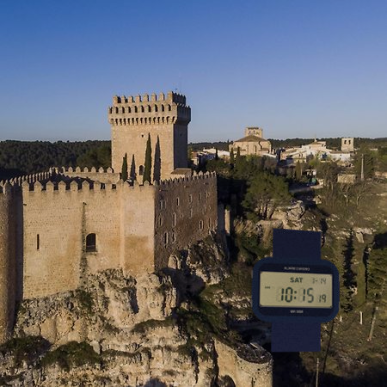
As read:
h=10 m=15 s=19
